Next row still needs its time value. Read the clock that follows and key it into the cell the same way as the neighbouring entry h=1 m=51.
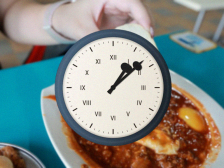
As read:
h=1 m=8
